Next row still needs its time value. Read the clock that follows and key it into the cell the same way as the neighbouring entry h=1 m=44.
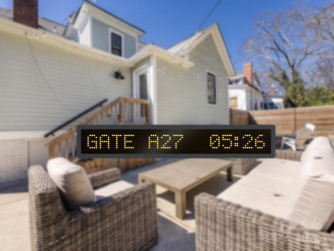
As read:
h=5 m=26
